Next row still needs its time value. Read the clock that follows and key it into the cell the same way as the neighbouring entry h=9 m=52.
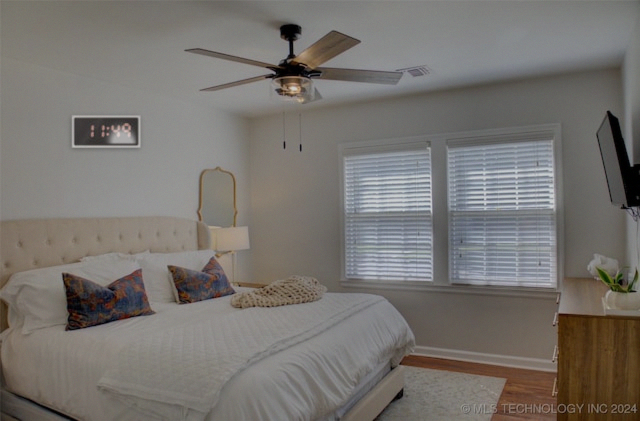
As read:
h=11 m=49
